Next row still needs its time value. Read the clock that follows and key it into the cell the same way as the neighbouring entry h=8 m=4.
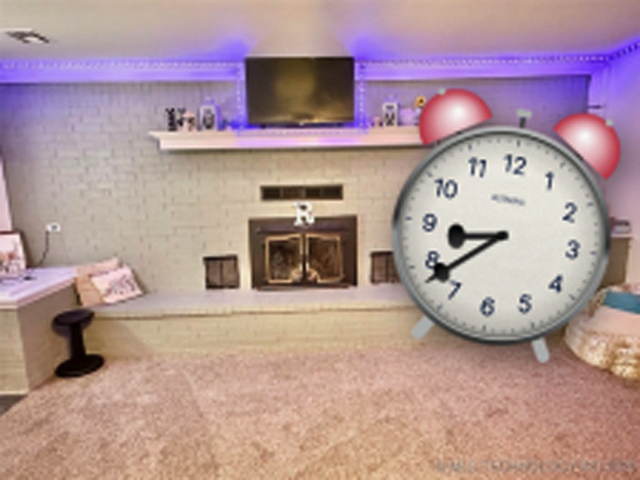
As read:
h=8 m=38
